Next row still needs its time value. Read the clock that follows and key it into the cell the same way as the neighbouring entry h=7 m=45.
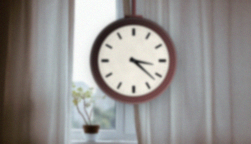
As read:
h=3 m=22
